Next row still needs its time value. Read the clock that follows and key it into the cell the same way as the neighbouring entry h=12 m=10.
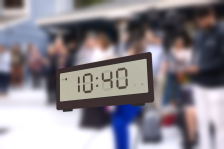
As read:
h=10 m=40
